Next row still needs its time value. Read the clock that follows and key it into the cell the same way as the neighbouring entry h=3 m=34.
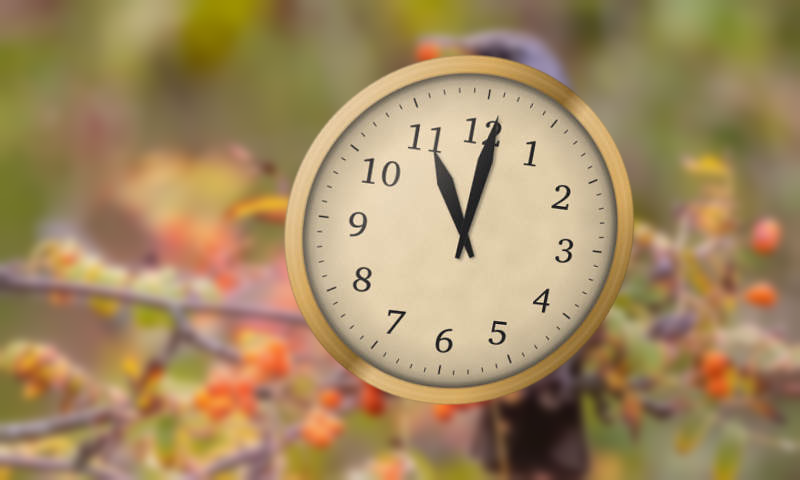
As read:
h=11 m=1
